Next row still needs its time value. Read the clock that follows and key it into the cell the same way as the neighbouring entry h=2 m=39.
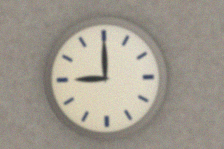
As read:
h=9 m=0
